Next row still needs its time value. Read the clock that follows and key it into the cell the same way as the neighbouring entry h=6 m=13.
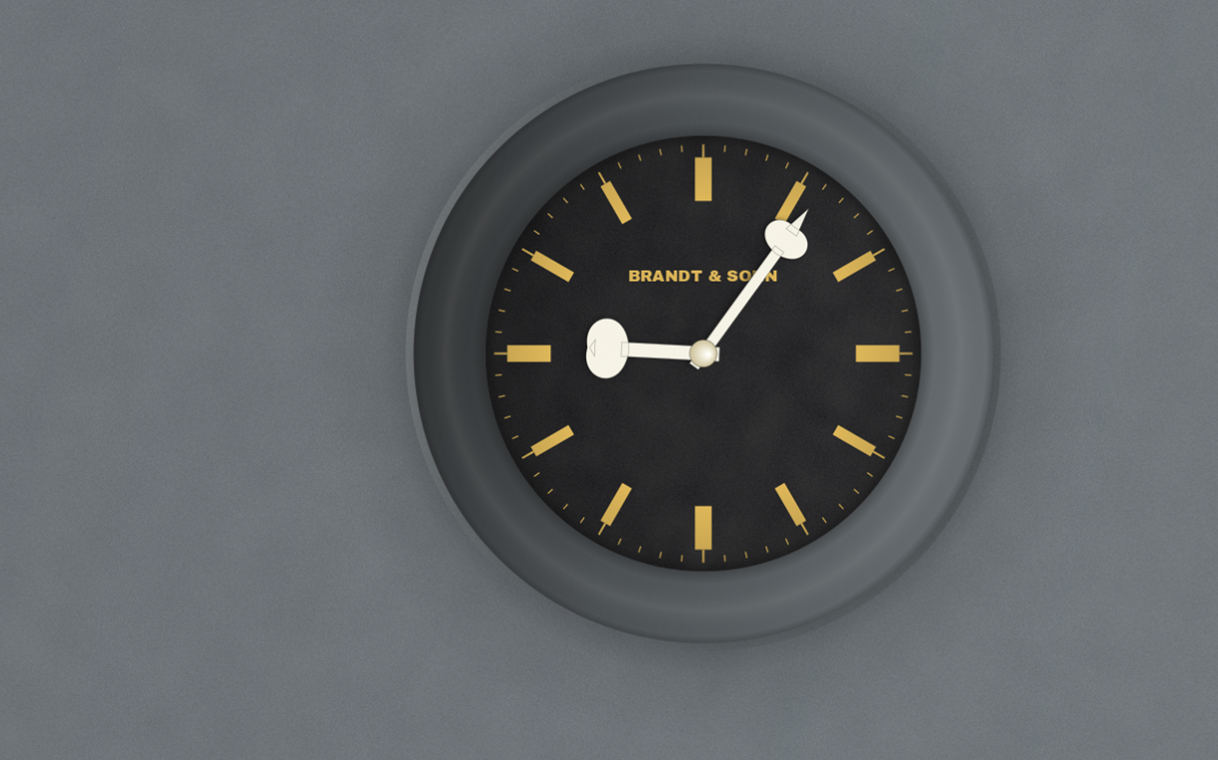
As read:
h=9 m=6
